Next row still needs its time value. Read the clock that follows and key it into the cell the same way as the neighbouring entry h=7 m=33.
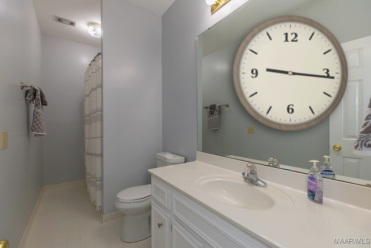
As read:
h=9 m=16
